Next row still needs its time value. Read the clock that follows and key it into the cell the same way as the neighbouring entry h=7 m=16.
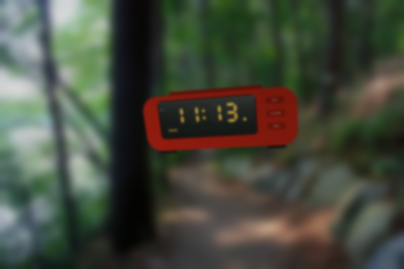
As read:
h=11 m=13
